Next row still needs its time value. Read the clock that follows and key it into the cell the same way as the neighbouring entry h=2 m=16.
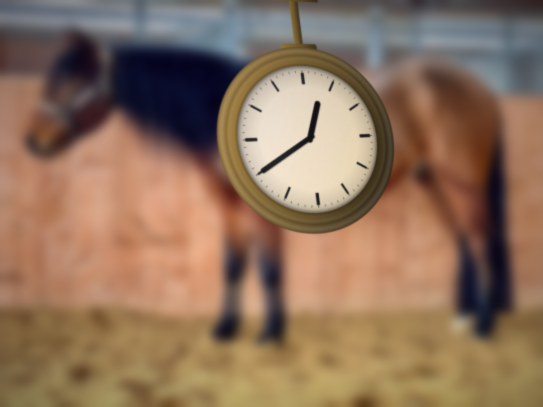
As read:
h=12 m=40
